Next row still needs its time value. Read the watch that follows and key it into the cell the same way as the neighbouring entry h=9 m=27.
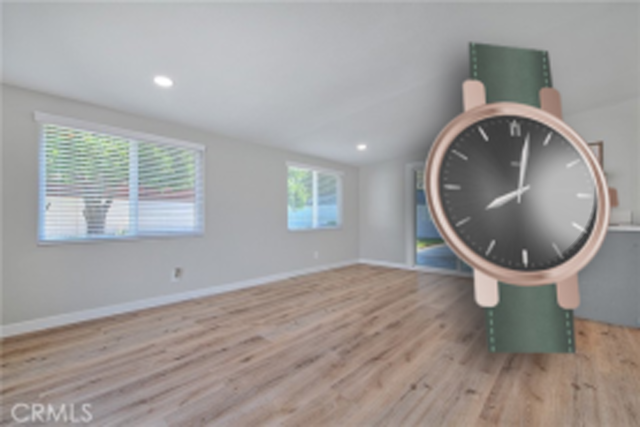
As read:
h=8 m=2
